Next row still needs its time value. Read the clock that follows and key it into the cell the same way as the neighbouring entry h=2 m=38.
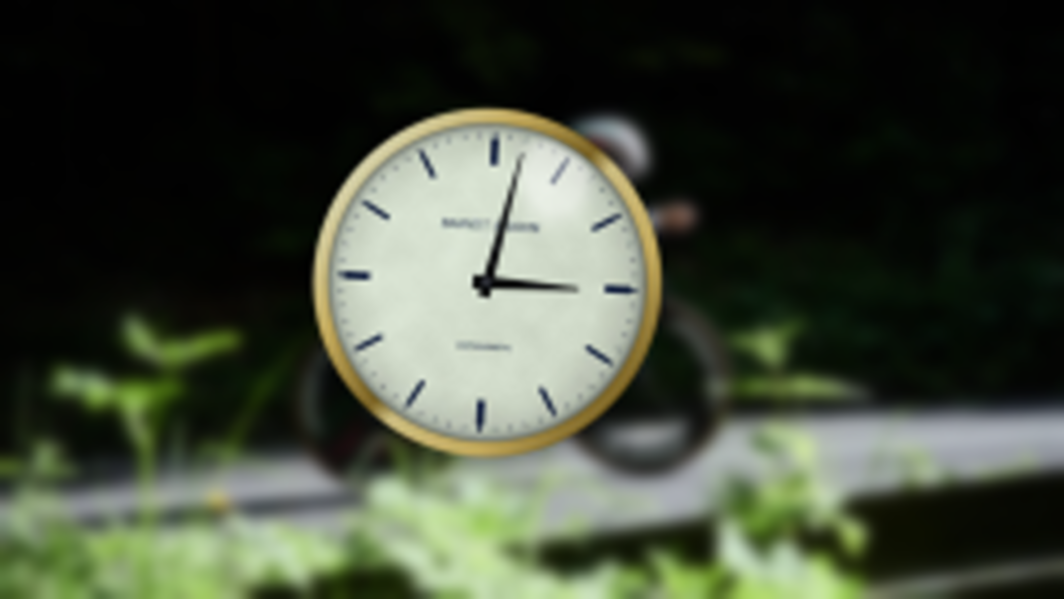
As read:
h=3 m=2
